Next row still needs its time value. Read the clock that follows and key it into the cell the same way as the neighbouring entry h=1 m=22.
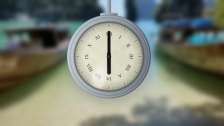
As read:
h=6 m=0
